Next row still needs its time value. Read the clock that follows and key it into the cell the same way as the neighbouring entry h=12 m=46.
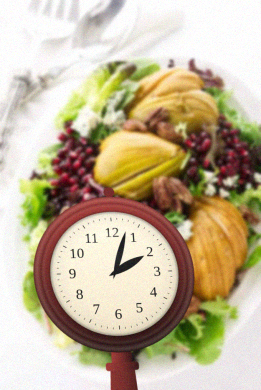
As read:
h=2 m=3
